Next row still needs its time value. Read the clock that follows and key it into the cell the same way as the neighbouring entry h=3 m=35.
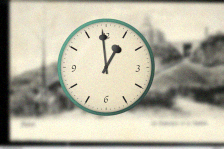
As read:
h=12 m=59
